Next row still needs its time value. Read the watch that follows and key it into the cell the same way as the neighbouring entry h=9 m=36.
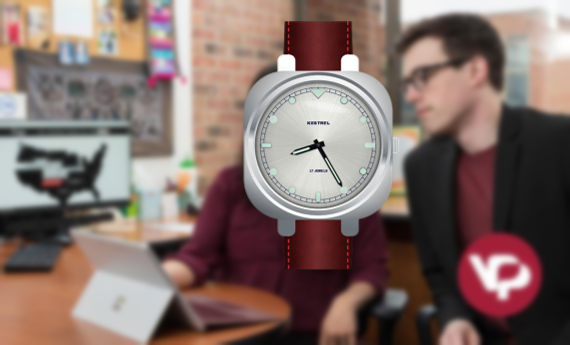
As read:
h=8 m=25
